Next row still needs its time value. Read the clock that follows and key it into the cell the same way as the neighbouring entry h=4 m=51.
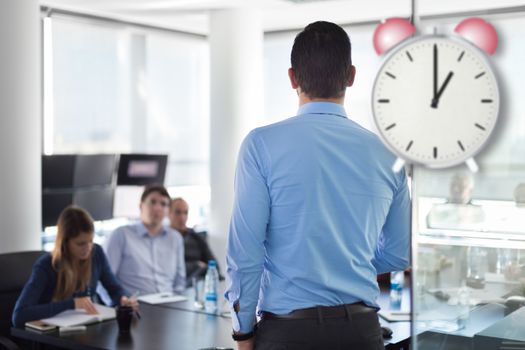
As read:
h=1 m=0
